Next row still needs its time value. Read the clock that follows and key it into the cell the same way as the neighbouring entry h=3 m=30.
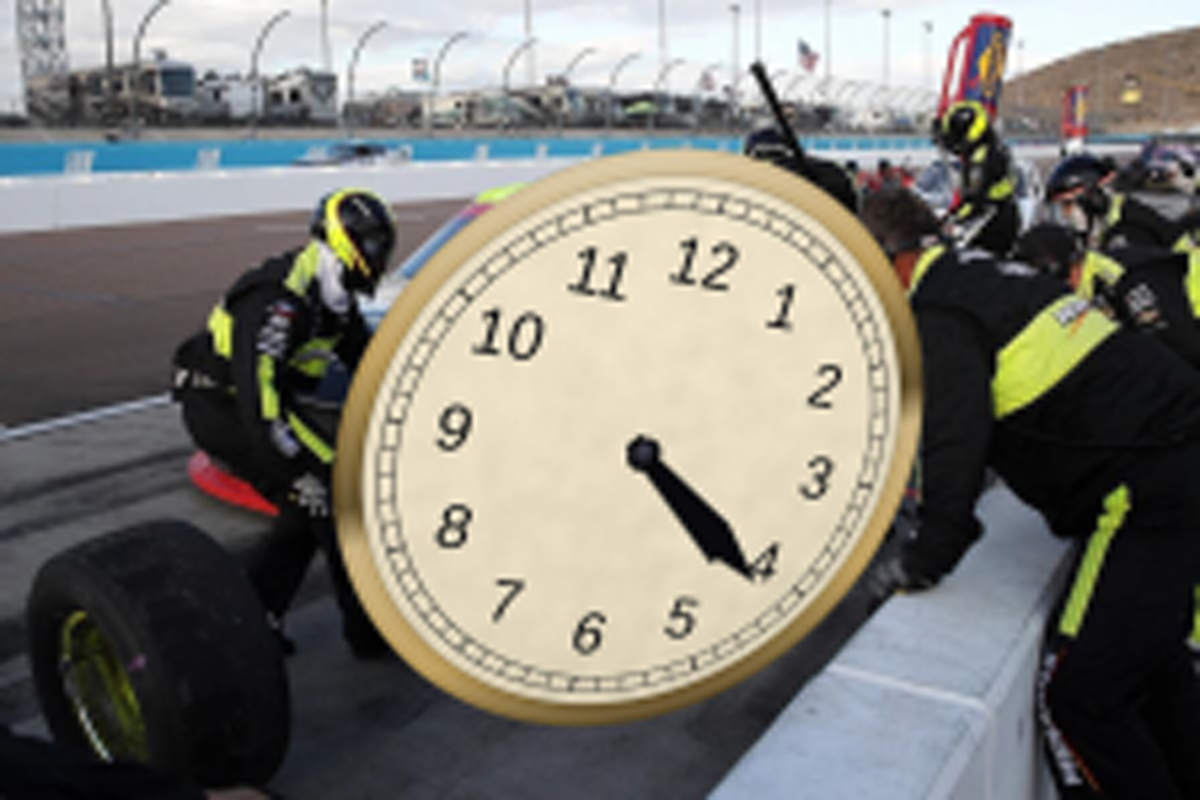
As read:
h=4 m=21
